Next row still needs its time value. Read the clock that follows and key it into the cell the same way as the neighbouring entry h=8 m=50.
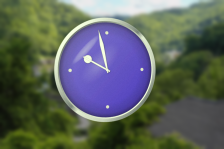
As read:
h=9 m=58
